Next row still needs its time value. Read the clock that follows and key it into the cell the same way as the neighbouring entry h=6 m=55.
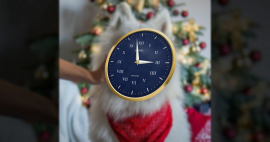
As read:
h=2 m=58
